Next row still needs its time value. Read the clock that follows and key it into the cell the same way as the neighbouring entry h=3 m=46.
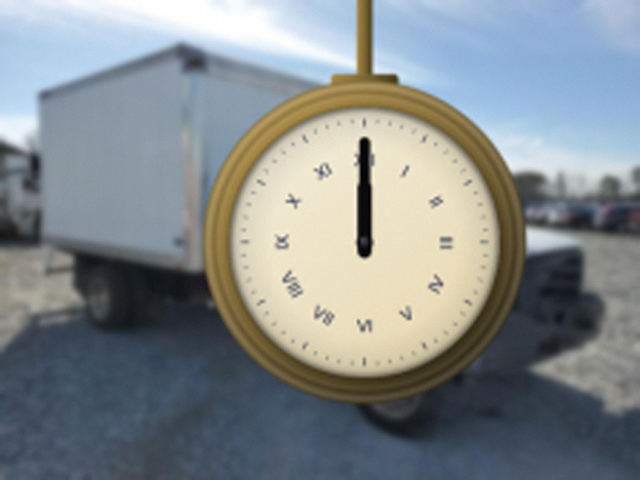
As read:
h=12 m=0
